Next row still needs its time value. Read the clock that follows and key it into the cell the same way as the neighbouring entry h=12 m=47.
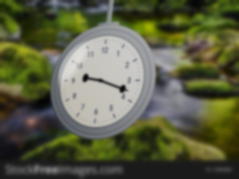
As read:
h=9 m=18
